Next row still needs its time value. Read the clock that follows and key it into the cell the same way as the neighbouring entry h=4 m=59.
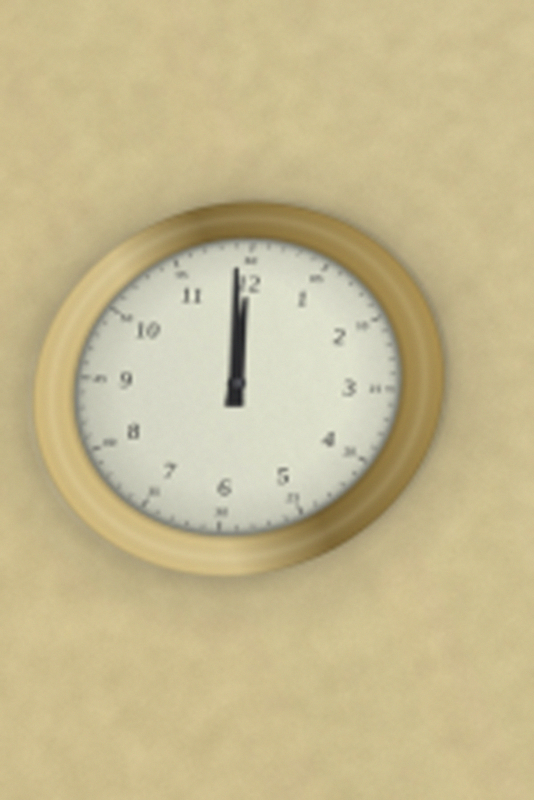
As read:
h=11 m=59
